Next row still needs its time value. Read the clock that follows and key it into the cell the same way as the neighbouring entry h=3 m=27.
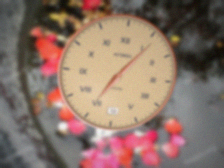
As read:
h=7 m=6
